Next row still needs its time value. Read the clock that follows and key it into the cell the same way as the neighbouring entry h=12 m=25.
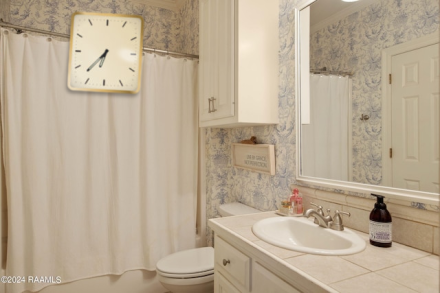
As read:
h=6 m=37
